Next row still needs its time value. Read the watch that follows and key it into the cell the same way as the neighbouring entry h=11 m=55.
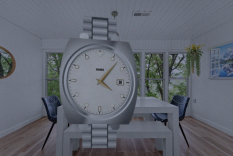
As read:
h=4 m=7
